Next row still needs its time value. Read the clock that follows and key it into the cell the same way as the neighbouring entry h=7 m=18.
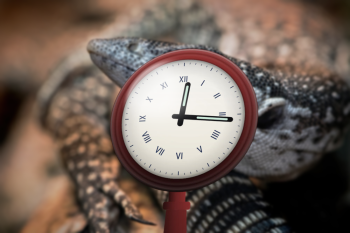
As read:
h=12 m=16
